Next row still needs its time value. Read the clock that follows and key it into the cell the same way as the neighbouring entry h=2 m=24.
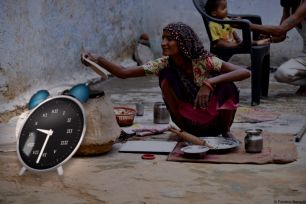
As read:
h=9 m=32
